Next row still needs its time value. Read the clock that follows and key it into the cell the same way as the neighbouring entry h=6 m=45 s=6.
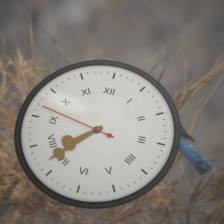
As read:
h=7 m=36 s=47
